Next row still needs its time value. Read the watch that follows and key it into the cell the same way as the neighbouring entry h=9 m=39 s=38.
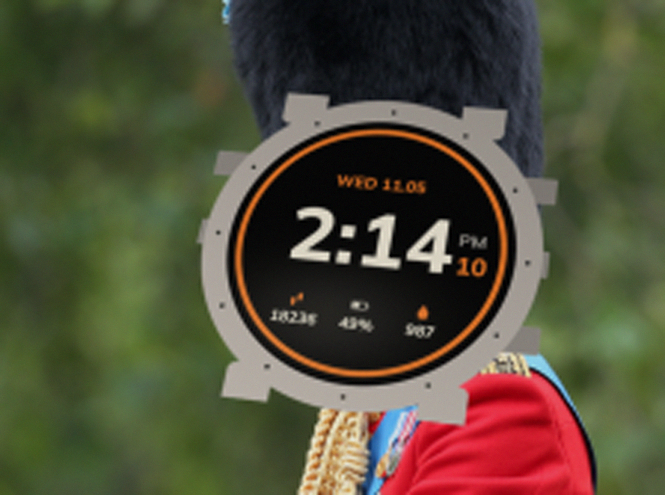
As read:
h=2 m=14 s=10
